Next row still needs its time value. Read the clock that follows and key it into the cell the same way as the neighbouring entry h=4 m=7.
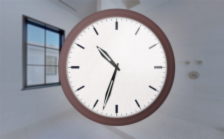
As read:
h=10 m=33
